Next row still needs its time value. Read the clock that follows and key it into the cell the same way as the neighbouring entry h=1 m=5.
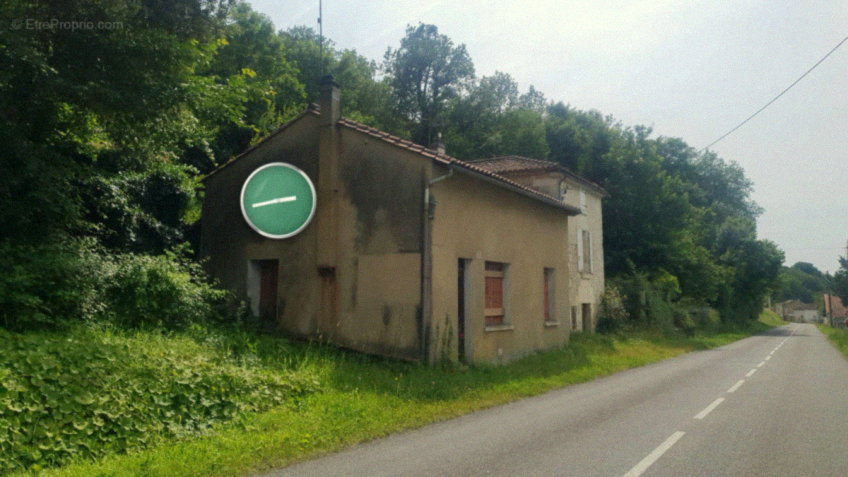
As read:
h=2 m=43
